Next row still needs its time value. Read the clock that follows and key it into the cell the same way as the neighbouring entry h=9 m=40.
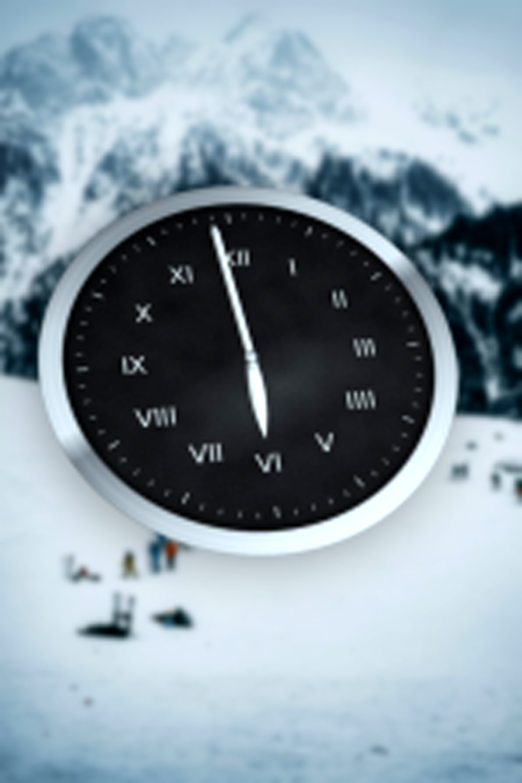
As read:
h=5 m=59
